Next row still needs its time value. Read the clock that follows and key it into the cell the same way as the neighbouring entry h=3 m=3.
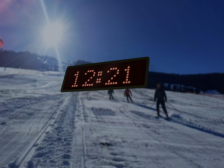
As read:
h=12 m=21
